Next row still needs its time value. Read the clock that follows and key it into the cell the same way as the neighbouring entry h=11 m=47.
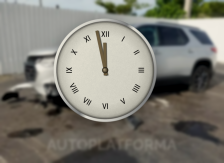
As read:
h=11 m=58
